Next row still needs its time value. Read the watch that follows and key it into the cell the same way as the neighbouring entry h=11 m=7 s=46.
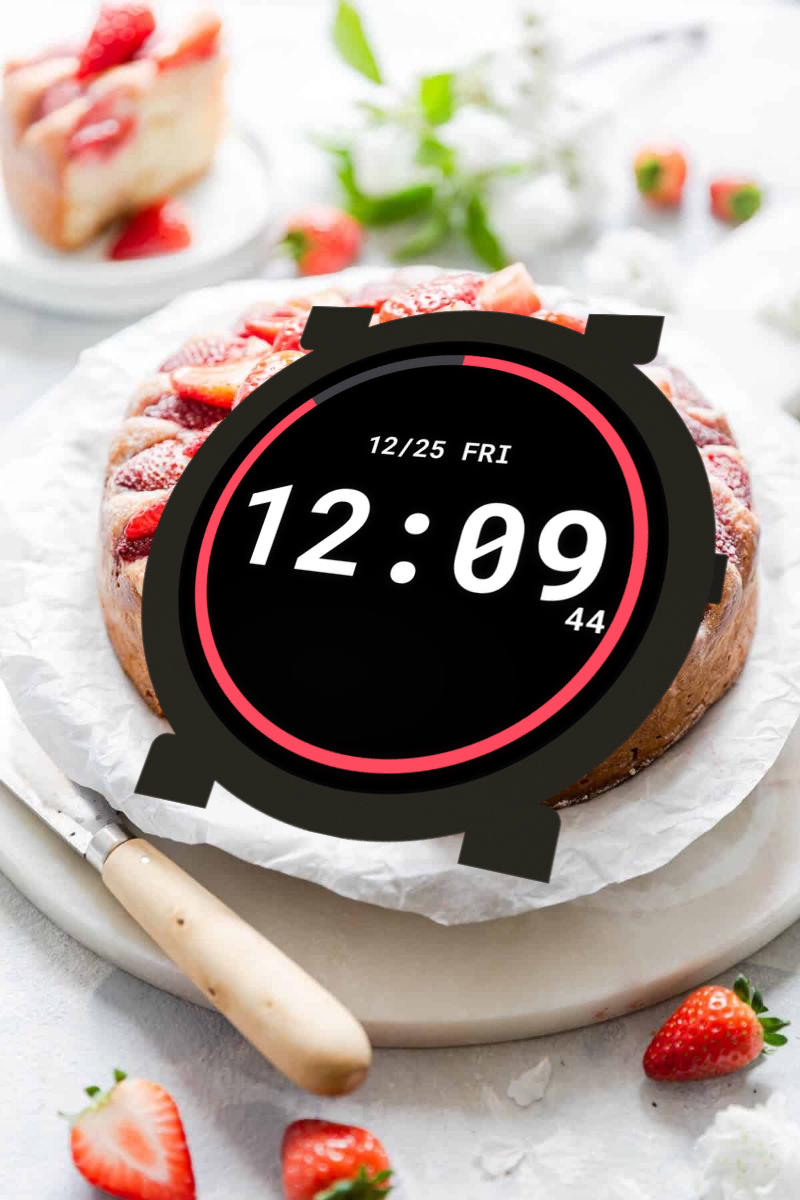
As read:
h=12 m=9 s=44
